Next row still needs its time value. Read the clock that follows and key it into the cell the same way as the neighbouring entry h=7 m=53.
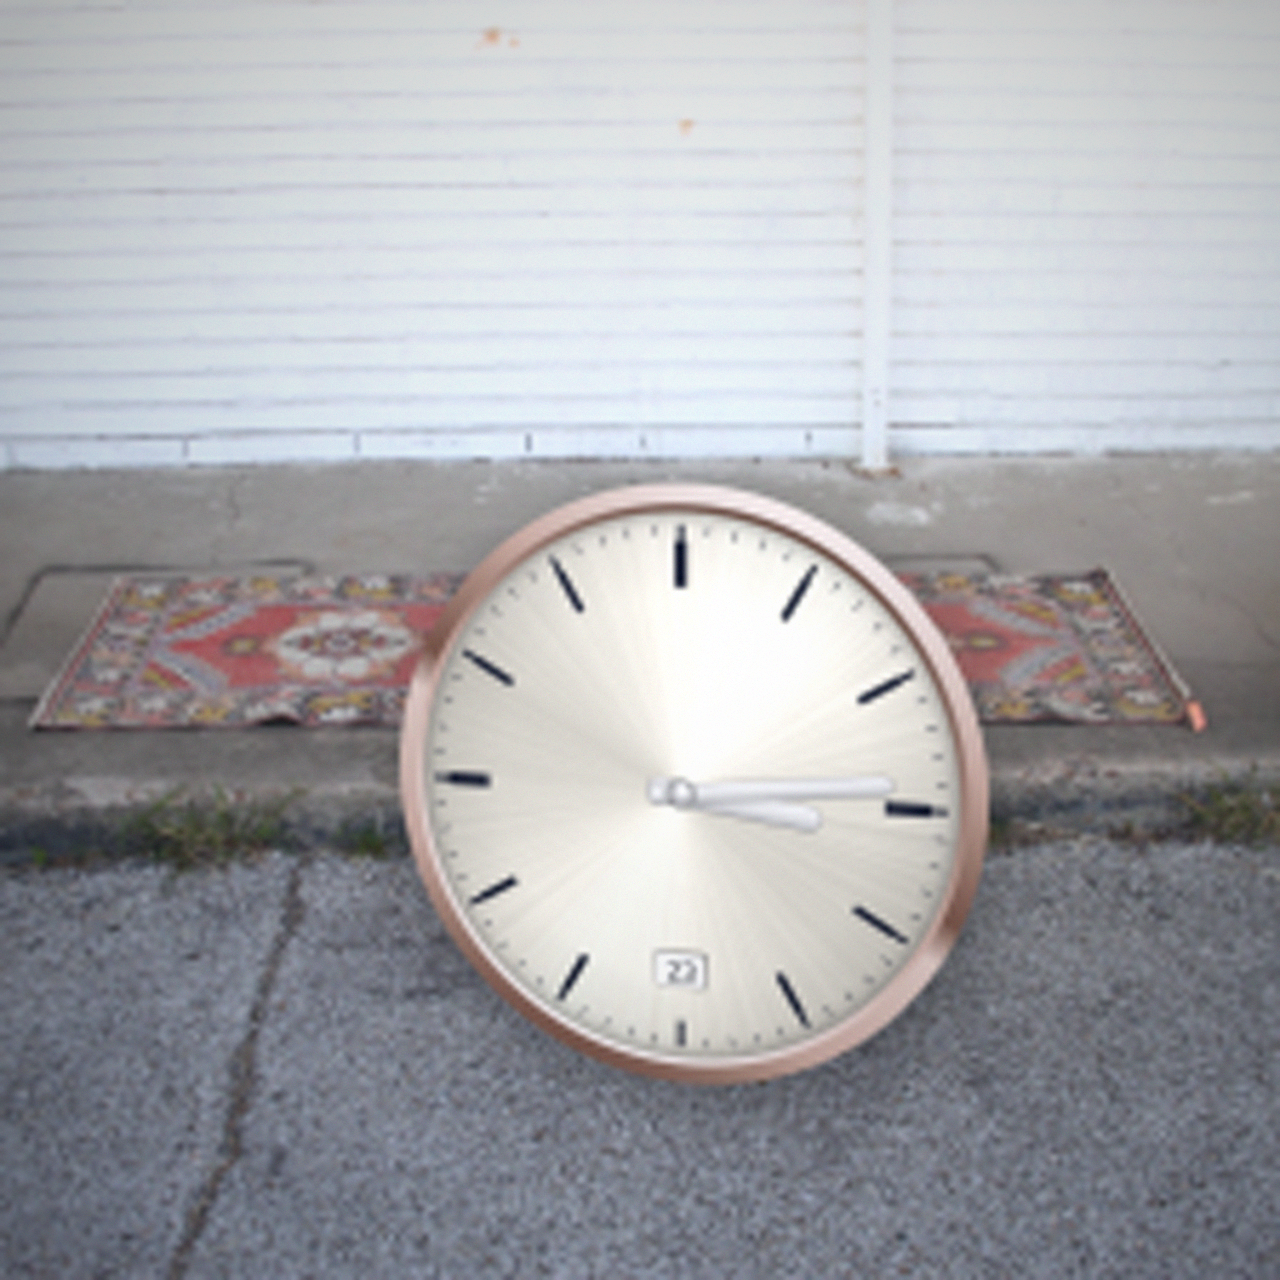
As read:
h=3 m=14
